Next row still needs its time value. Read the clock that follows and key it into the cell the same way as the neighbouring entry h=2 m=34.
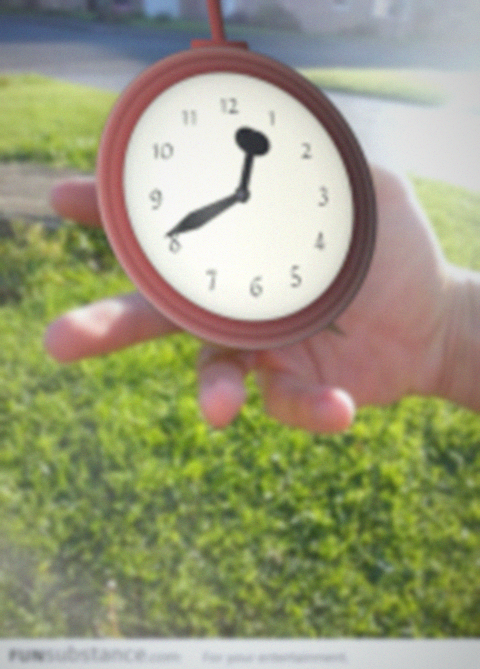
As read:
h=12 m=41
